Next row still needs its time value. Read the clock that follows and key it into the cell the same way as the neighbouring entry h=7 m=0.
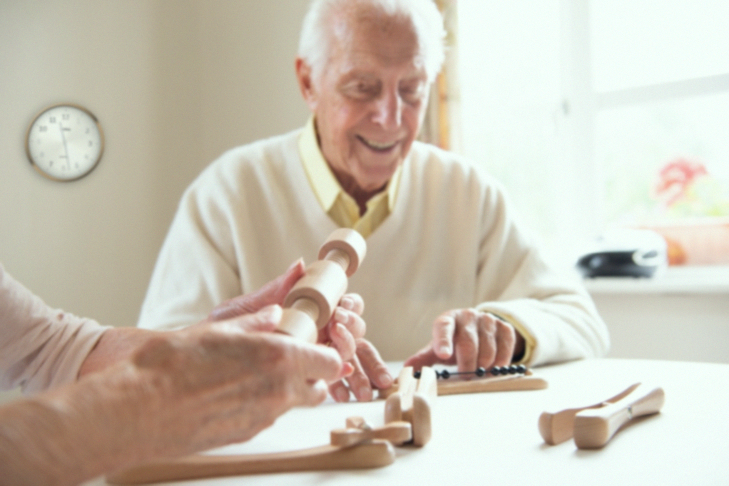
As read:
h=11 m=28
